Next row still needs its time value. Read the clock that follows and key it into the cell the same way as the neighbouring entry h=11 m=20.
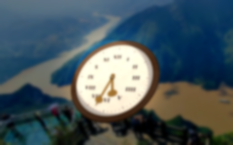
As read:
h=5 m=33
